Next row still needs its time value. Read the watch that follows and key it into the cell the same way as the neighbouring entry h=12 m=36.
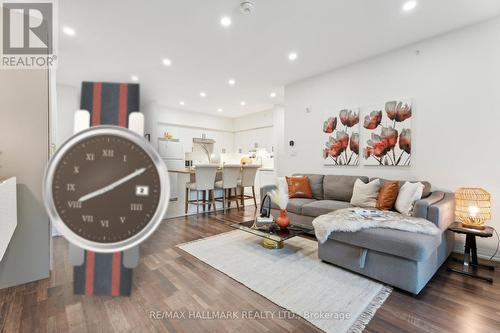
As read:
h=8 m=10
